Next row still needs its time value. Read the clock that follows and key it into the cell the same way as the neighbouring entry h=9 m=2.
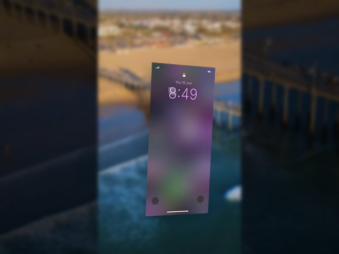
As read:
h=8 m=49
